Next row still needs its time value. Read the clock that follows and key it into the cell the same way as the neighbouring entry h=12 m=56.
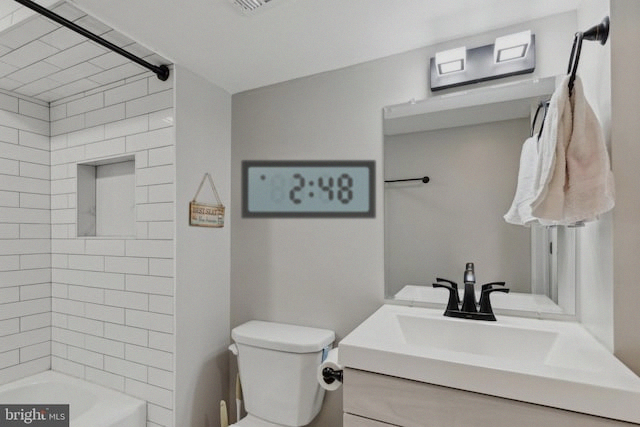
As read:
h=2 m=48
